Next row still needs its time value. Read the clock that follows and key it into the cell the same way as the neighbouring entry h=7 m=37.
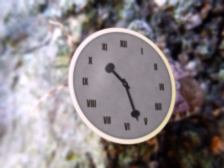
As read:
h=10 m=27
